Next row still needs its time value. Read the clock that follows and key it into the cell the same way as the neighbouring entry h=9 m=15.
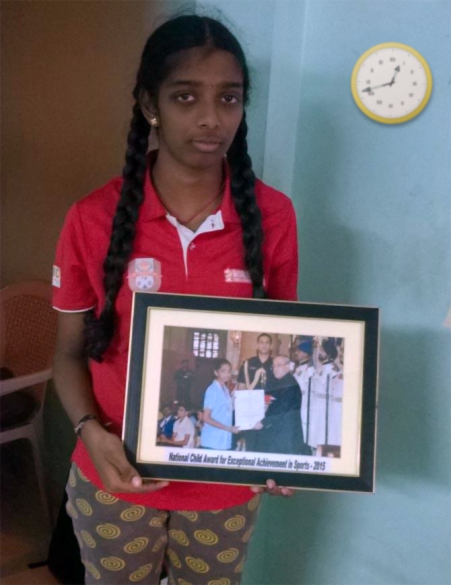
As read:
h=12 m=42
